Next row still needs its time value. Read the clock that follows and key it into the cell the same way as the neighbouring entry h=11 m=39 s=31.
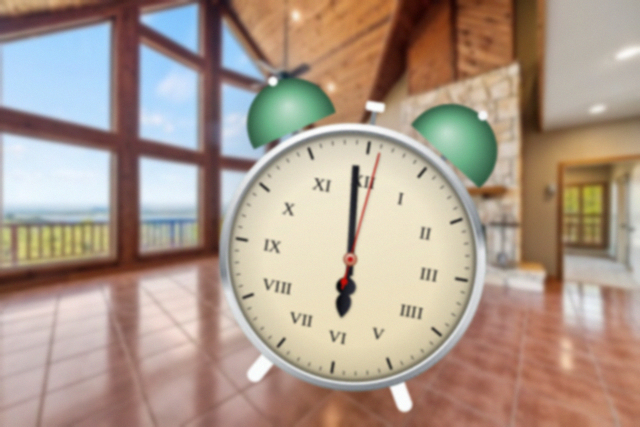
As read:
h=5 m=59 s=1
